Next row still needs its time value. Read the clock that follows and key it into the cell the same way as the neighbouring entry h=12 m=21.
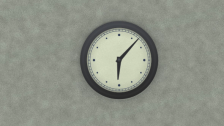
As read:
h=6 m=7
